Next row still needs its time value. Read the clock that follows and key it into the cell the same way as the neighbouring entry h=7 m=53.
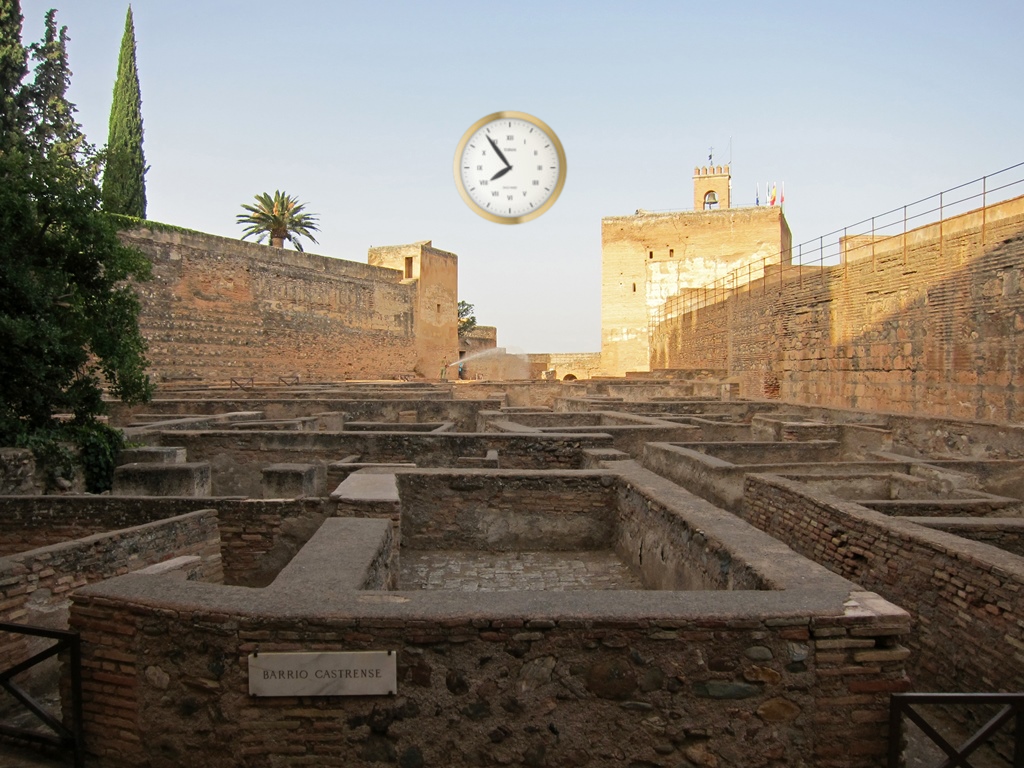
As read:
h=7 m=54
